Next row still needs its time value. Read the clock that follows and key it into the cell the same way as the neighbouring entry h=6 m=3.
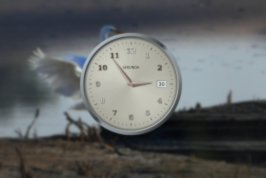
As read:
h=2 m=54
